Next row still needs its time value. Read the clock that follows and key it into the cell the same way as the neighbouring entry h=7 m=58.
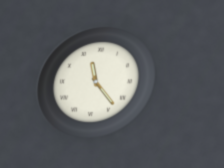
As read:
h=11 m=23
